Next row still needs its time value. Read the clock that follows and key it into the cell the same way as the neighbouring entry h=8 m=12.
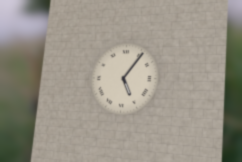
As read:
h=5 m=6
